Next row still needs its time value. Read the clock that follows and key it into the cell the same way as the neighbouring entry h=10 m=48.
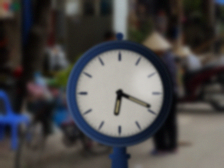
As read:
h=6 m=19
